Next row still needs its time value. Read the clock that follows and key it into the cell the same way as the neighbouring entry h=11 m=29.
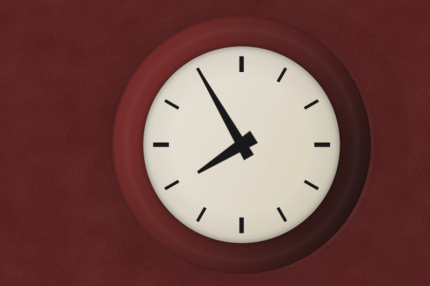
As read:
h=7 m=55
